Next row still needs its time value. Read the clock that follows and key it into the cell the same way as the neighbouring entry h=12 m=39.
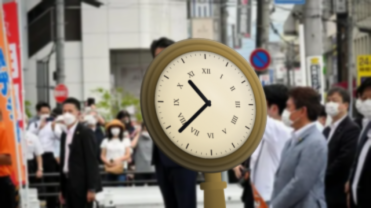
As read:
h=10 m=38
